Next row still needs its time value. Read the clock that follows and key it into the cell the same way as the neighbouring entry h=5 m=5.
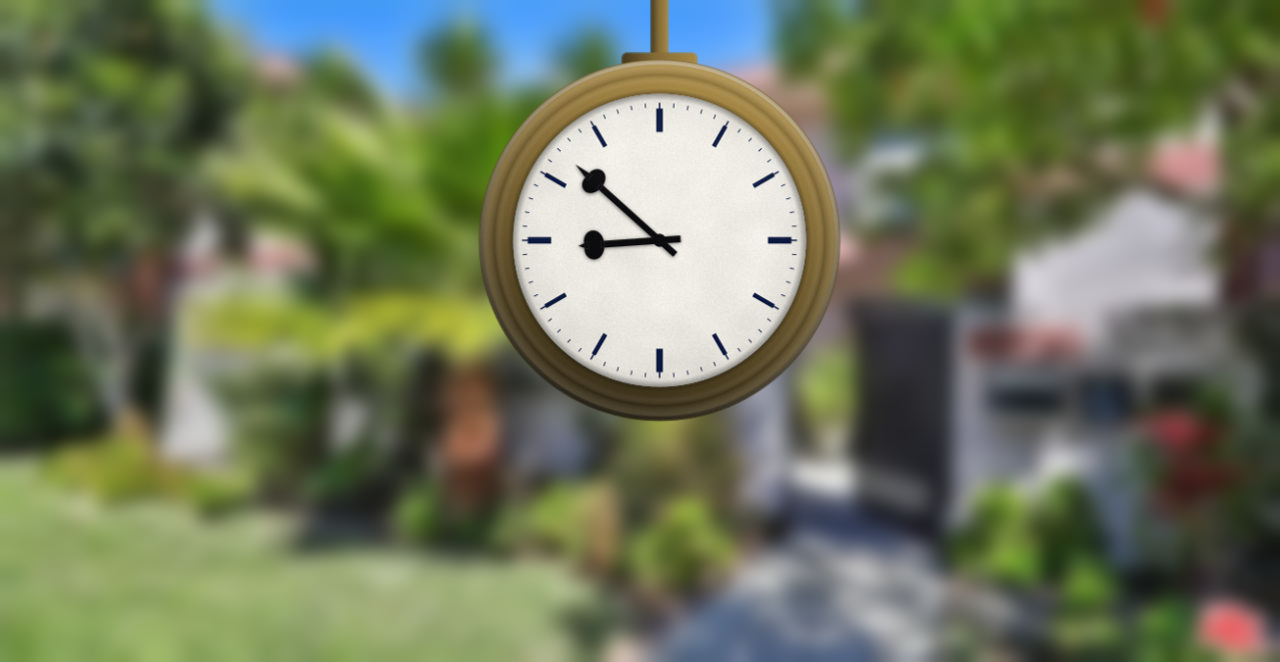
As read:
h=8 m=52
